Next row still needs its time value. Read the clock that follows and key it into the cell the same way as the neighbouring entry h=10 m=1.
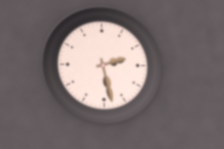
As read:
h=2 m=28
